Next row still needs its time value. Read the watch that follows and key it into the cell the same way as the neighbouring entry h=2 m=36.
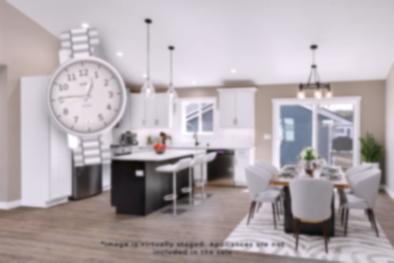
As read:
h=12 m=45
